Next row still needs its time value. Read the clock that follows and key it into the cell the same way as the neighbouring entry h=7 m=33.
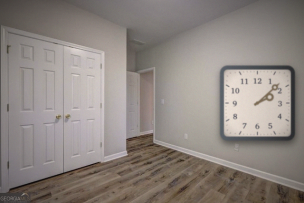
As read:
h=2 m=8
